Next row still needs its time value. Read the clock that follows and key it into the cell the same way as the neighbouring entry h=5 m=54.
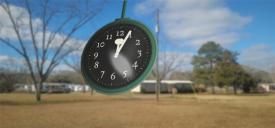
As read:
h=12 m=4
